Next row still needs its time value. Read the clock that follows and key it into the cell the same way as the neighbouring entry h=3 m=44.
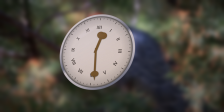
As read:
h=12 m=29
